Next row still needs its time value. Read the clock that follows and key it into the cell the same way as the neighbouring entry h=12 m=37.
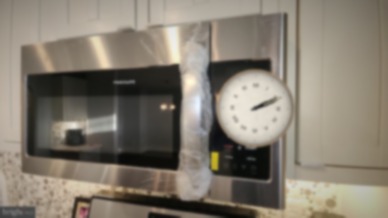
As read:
h=2 m=11
